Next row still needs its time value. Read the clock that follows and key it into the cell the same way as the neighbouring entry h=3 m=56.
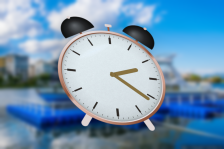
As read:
h=2 m=21
